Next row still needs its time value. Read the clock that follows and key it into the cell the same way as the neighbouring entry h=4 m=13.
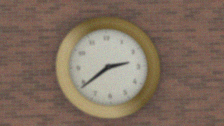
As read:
h=2 m=39
